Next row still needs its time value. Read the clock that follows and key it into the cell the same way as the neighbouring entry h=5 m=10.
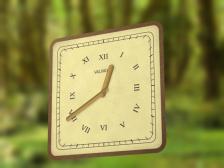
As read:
h=12 m=40
